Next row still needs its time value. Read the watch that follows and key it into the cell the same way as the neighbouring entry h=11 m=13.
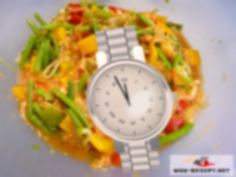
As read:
h=11 m=57
